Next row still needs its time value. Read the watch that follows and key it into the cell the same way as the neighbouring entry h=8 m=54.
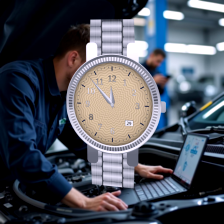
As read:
h=11 m=53
